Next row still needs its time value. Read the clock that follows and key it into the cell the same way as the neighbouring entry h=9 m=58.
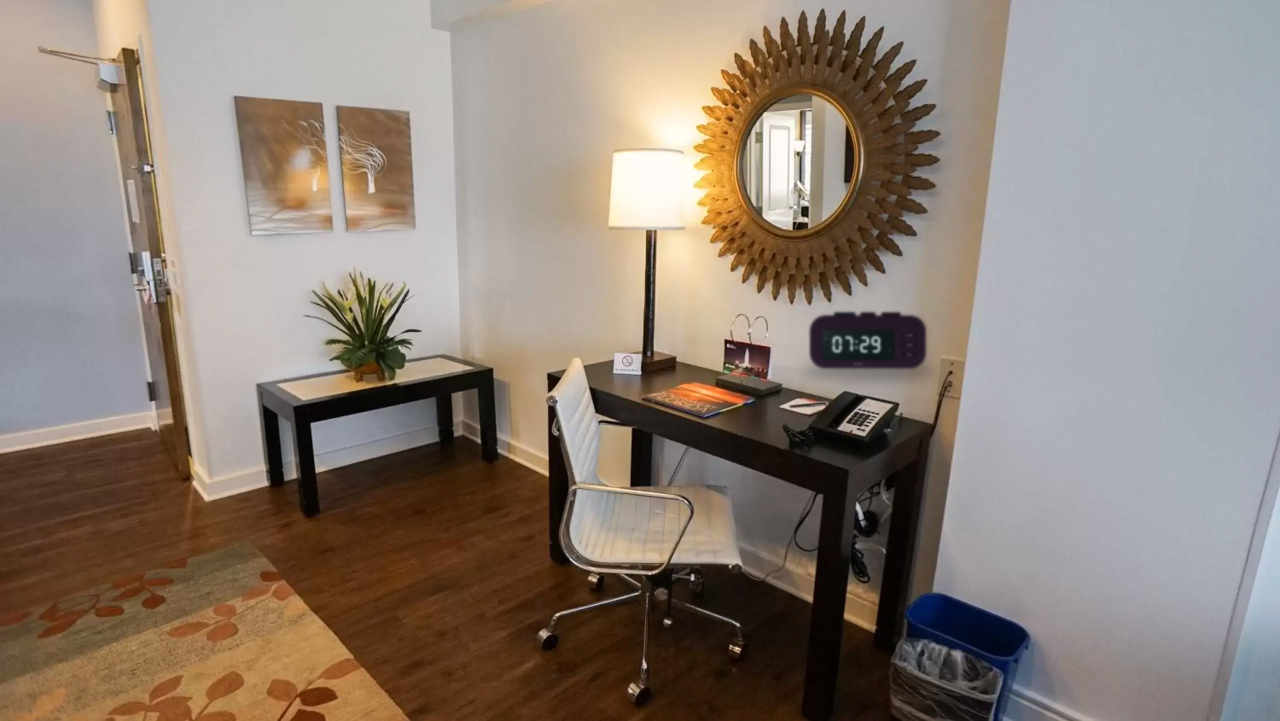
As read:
h=7 m=29
